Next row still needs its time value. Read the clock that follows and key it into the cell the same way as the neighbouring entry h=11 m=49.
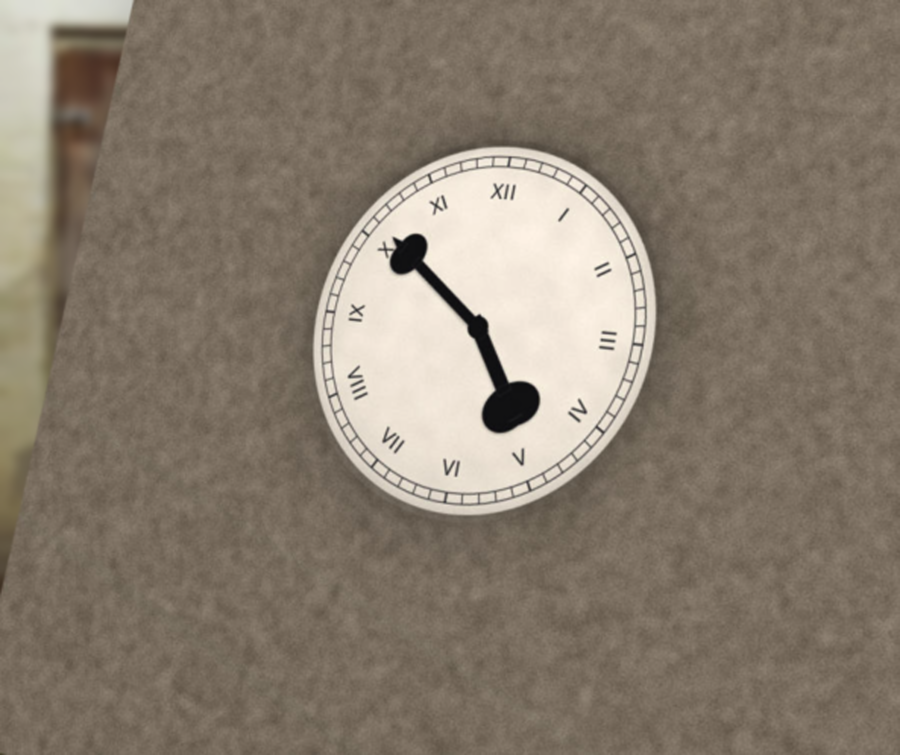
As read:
h=4 m=51
